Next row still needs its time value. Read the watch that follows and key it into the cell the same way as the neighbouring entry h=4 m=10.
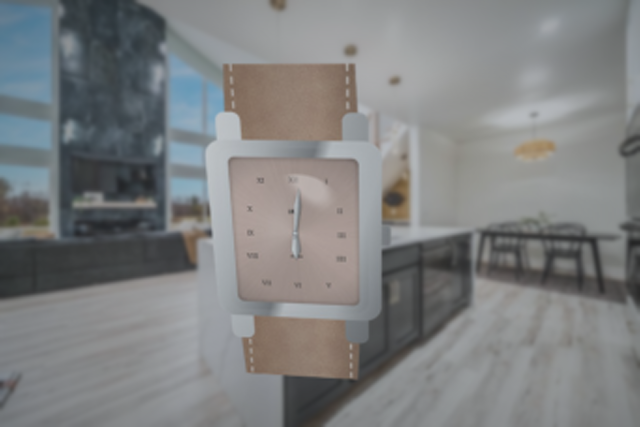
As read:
h=6 m=1
